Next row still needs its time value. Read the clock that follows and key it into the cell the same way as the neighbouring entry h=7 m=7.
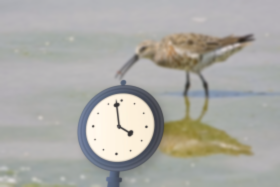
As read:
h=3 m=58
